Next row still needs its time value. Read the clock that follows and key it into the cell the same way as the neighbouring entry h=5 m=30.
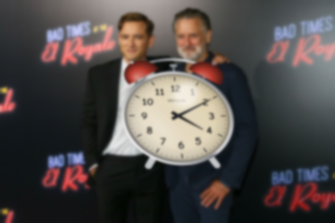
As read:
h=4 m=10
